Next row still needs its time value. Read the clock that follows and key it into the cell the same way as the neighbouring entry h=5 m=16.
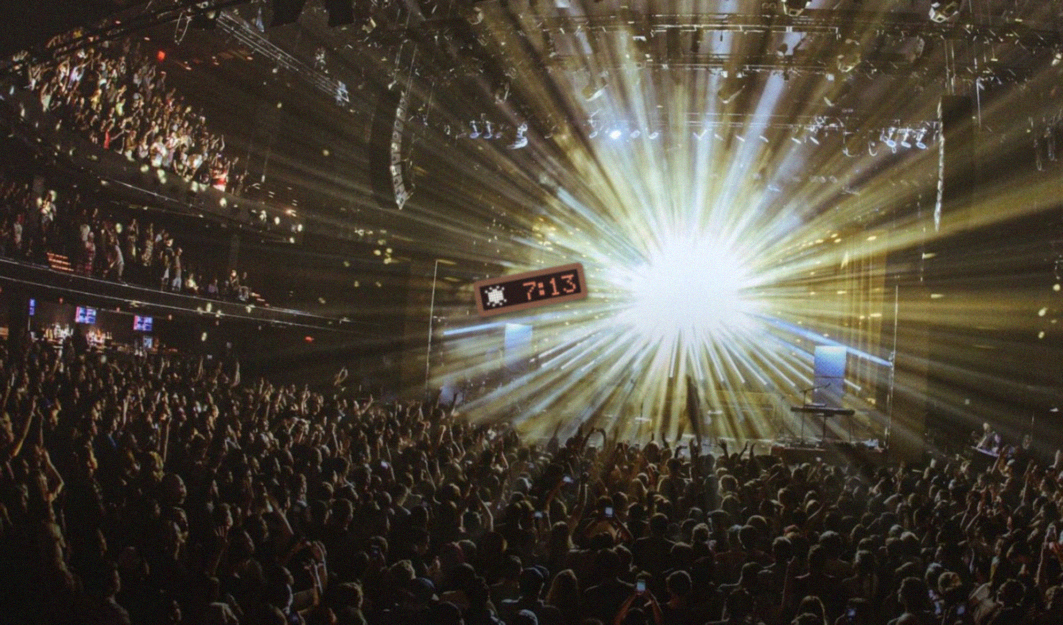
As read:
h=7 m=13
